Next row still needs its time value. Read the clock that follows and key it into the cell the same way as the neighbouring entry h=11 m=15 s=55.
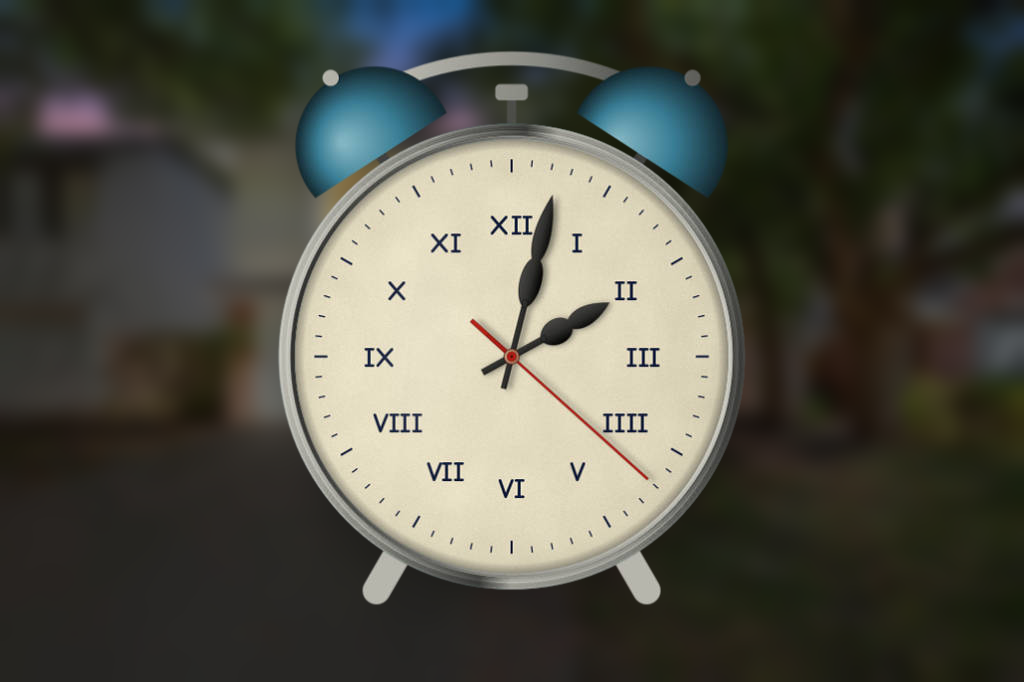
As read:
h=2 m=2 s=22
